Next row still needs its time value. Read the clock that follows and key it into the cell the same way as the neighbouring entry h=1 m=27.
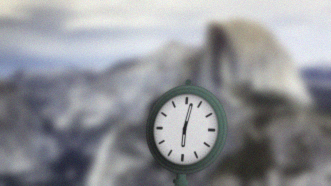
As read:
h=6 m=2
